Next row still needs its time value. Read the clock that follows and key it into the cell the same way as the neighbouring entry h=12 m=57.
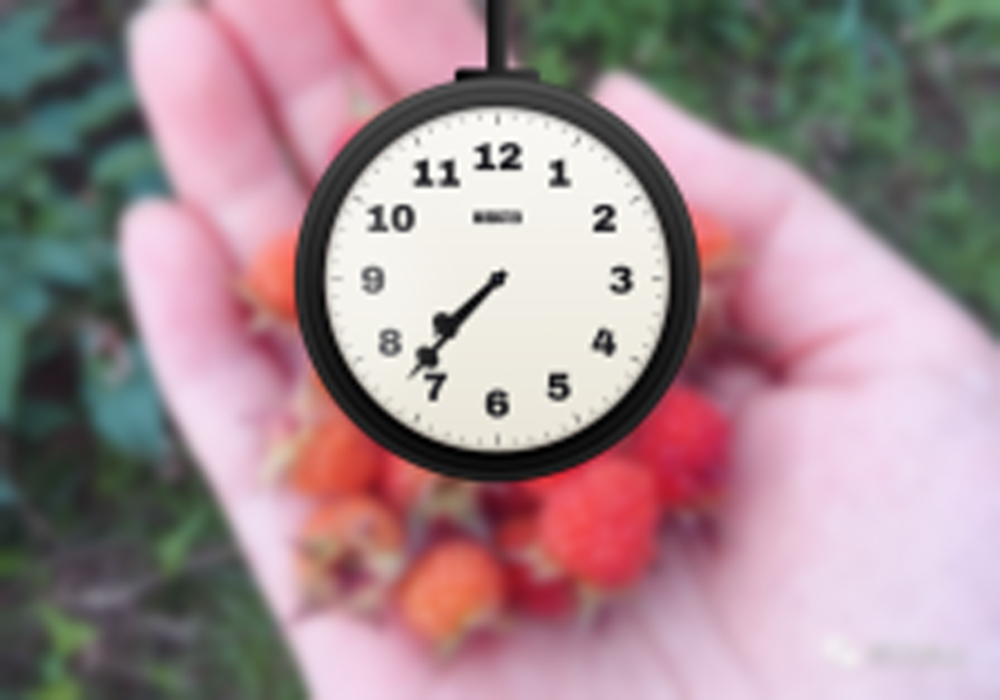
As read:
h=7 m=37
